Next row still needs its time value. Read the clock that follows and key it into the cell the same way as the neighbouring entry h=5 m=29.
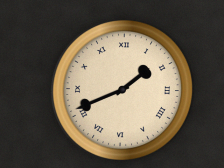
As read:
h=1 m=41
